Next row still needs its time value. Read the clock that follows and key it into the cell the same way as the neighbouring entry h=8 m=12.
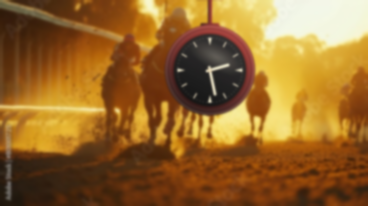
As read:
h=2 m=28
